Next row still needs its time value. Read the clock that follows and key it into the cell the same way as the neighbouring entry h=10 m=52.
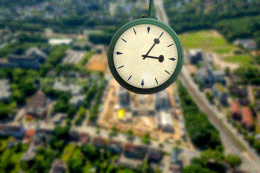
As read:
h=3 m=5
